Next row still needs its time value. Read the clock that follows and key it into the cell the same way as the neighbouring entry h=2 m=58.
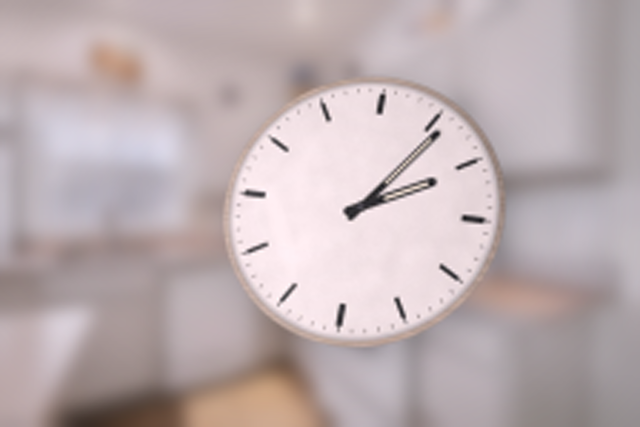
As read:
h=2 m=6
